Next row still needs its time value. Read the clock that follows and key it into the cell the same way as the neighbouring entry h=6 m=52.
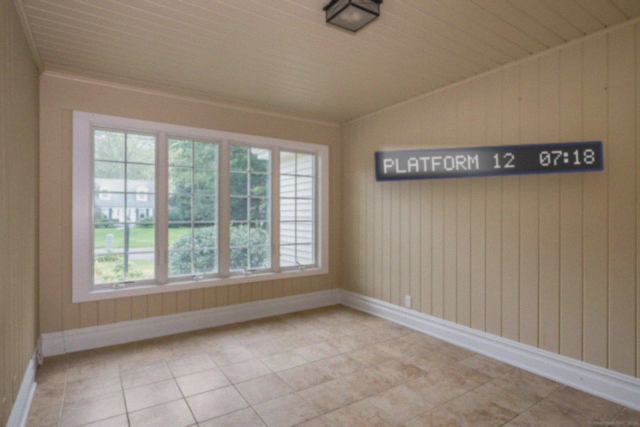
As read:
h=7 m=18
